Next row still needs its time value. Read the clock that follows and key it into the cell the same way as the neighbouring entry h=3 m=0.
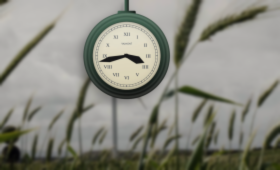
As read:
h=3 m=43
